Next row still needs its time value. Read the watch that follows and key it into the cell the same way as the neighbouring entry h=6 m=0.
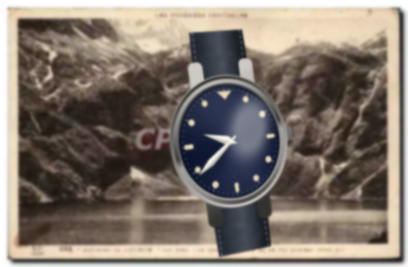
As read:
h=9 m=39
